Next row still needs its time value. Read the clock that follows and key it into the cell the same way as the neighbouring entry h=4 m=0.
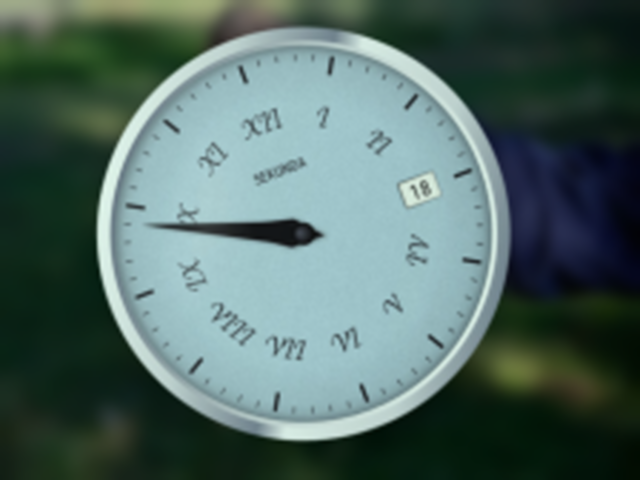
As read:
h=9 m=49
